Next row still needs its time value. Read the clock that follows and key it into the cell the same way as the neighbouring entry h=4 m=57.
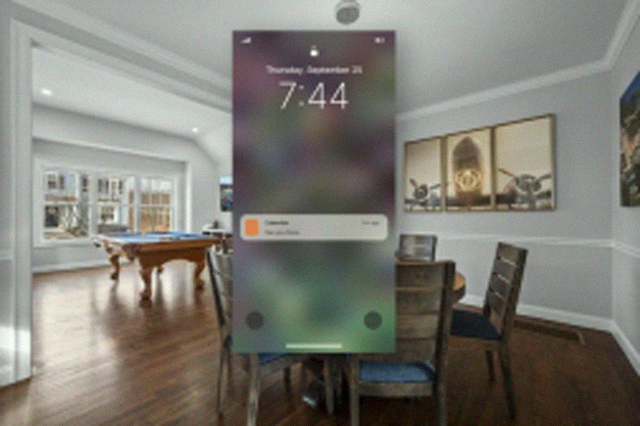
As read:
h=7 m=44
